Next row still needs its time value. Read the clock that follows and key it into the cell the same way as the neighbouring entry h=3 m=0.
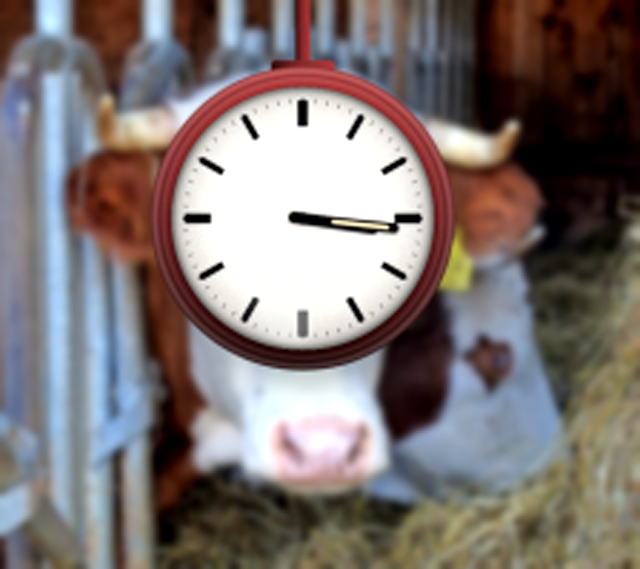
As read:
h=3 m=16
